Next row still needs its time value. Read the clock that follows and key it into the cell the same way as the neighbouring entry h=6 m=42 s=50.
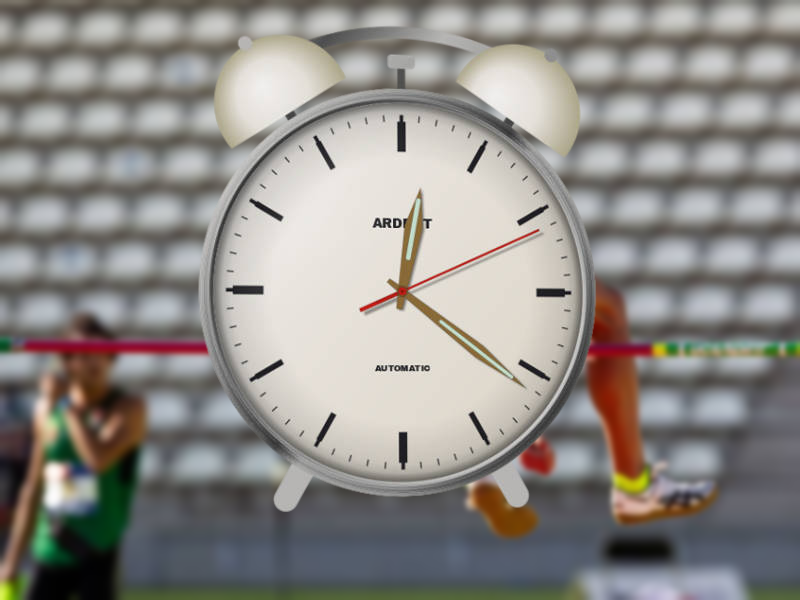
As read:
h=12 m=21 s=11
